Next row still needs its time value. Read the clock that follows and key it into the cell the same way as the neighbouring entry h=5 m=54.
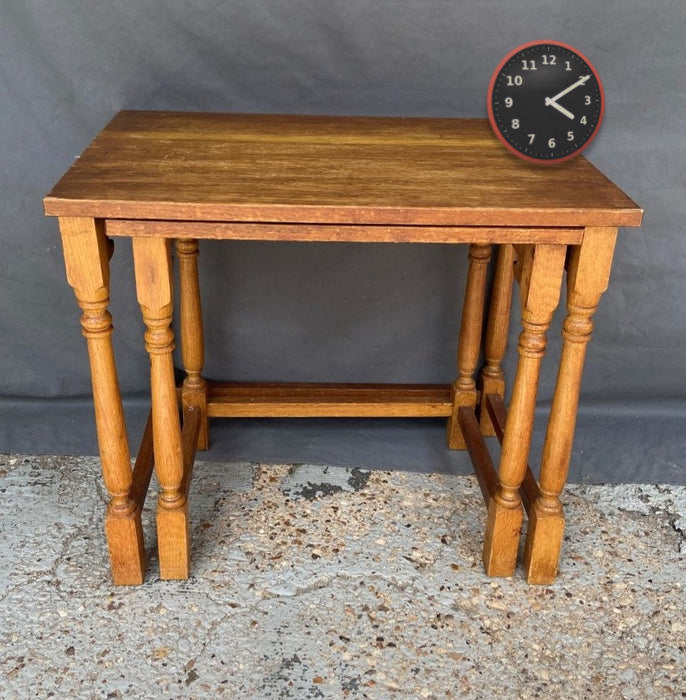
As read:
h=4 m=10
